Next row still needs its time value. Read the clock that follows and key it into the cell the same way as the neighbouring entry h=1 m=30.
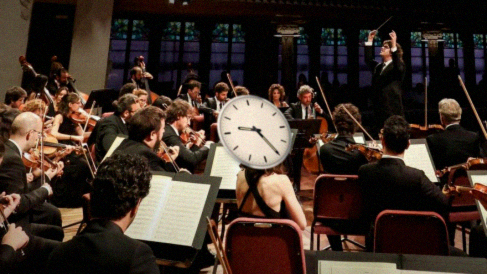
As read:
h=9 m=25
